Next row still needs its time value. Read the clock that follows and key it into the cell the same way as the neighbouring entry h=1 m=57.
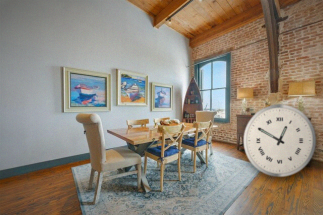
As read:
h=12 m=50
